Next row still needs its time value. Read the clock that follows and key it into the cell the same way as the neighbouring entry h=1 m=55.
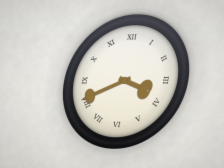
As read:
h=3 m=41
